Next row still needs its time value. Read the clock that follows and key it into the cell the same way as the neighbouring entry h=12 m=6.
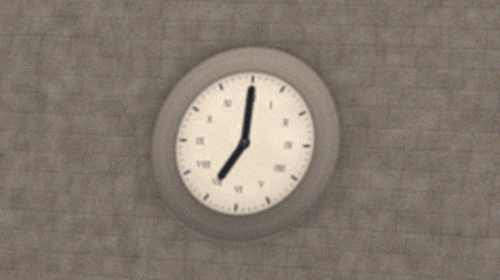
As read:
h=7 m=0
